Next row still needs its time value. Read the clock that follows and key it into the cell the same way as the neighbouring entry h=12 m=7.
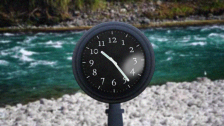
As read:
h=10 m=24
